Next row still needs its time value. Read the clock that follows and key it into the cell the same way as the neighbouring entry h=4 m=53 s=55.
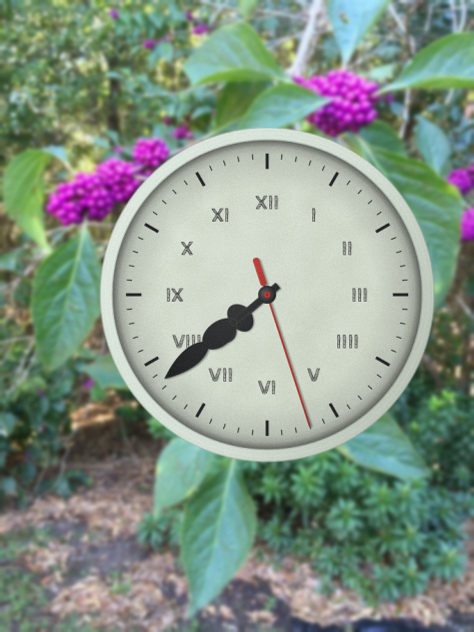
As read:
h=7 m=38 s=27
